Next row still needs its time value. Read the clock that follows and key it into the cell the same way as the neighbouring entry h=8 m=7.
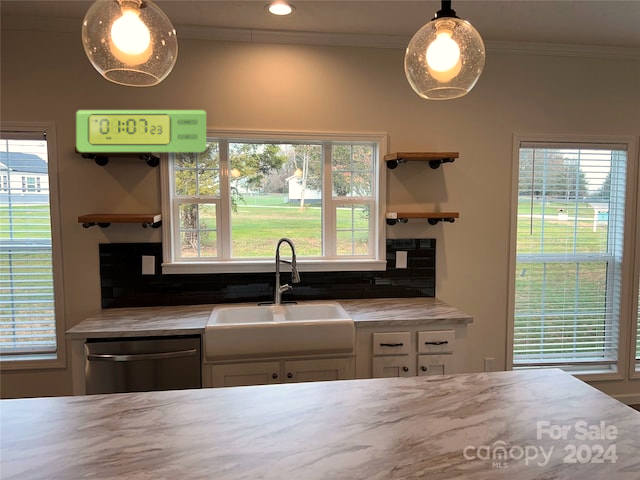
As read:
h=1 m=7
